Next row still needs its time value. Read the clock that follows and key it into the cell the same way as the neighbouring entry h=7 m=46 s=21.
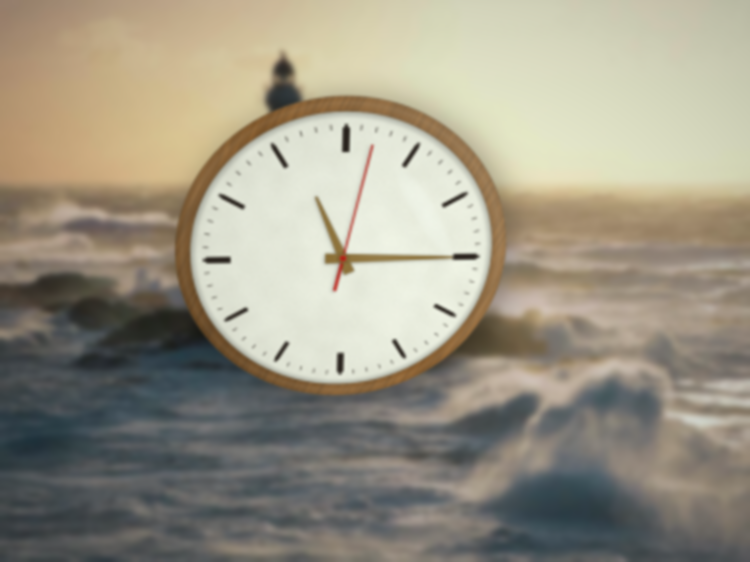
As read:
h=11 m=15 s=2
